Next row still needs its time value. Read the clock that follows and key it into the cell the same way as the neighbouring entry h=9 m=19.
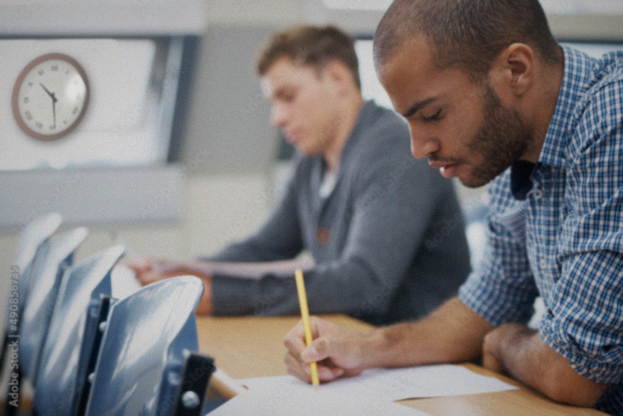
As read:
h=10 m=29
